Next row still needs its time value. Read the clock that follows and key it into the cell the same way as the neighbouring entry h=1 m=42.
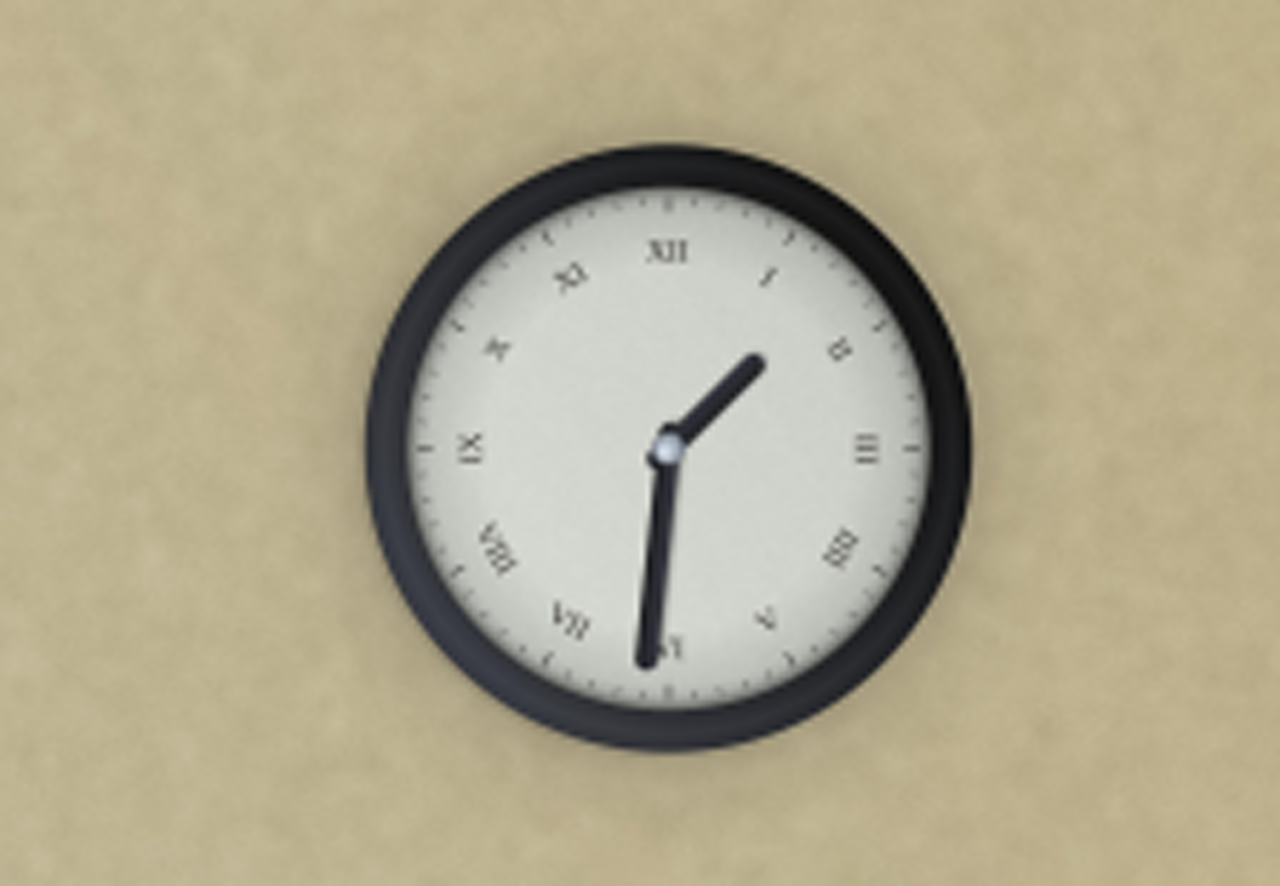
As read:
h=1 m=31
